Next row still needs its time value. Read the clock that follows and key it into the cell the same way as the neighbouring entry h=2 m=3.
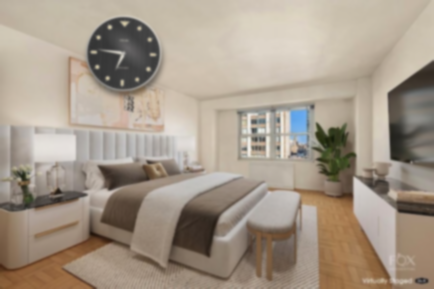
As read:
h=6 m=46
